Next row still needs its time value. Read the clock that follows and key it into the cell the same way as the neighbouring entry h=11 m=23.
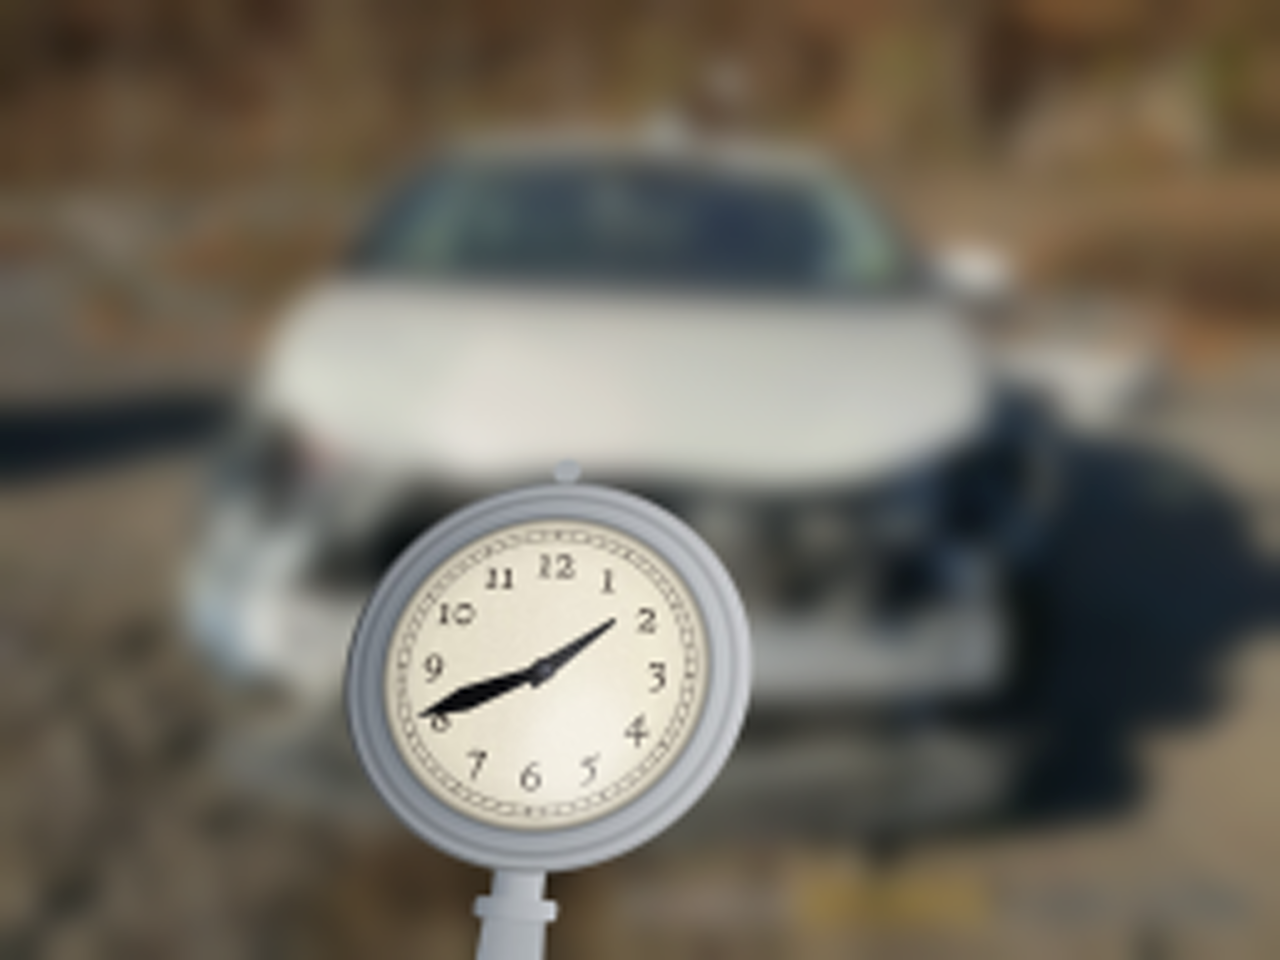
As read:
h=1 m=41
